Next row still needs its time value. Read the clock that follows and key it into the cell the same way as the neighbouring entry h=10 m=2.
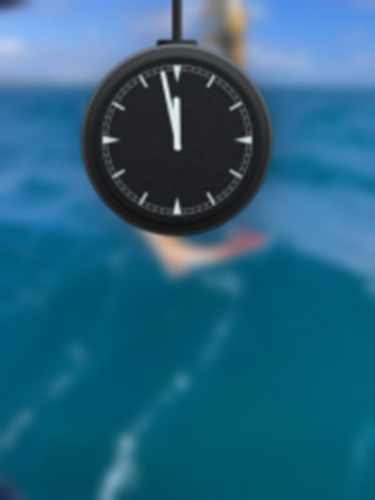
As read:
h=11 m=58
